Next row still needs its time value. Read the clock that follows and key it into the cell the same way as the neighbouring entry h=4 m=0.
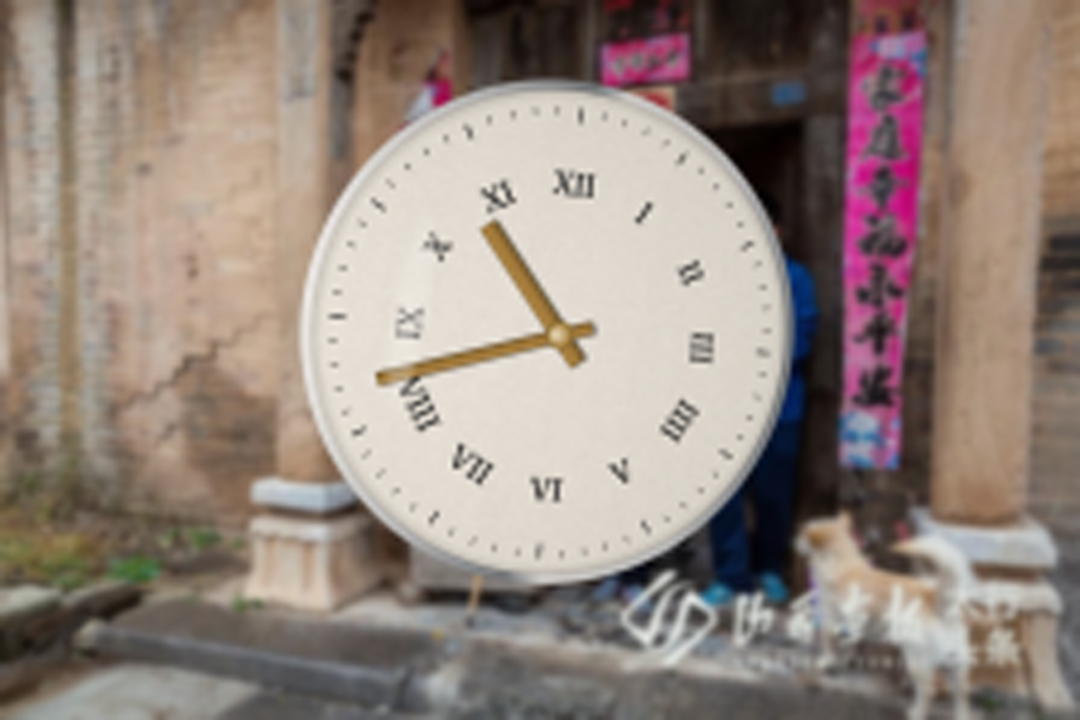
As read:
h=10 m=42
